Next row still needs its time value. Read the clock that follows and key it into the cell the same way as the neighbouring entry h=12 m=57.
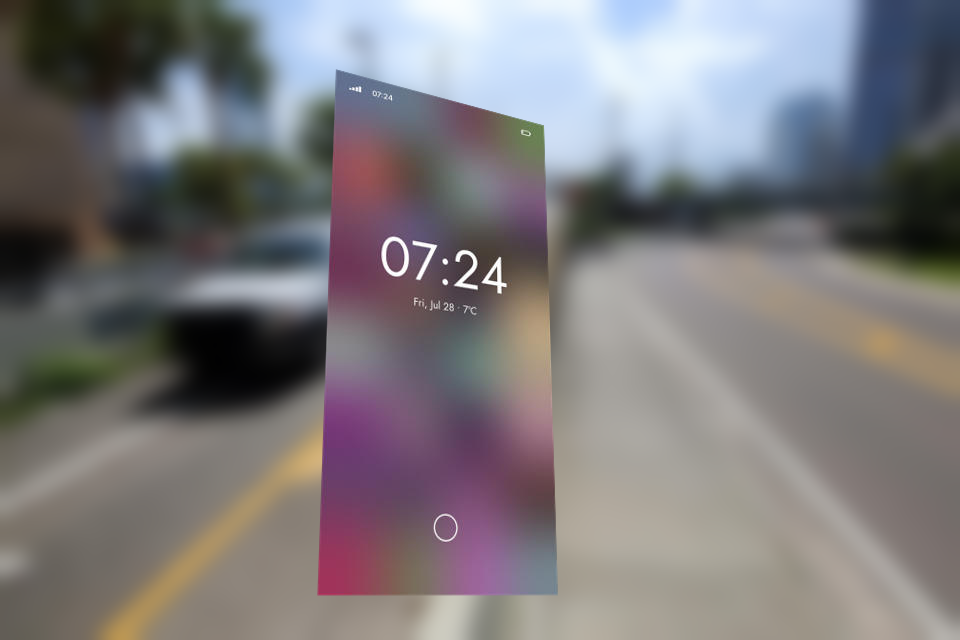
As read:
h=7 m=24
